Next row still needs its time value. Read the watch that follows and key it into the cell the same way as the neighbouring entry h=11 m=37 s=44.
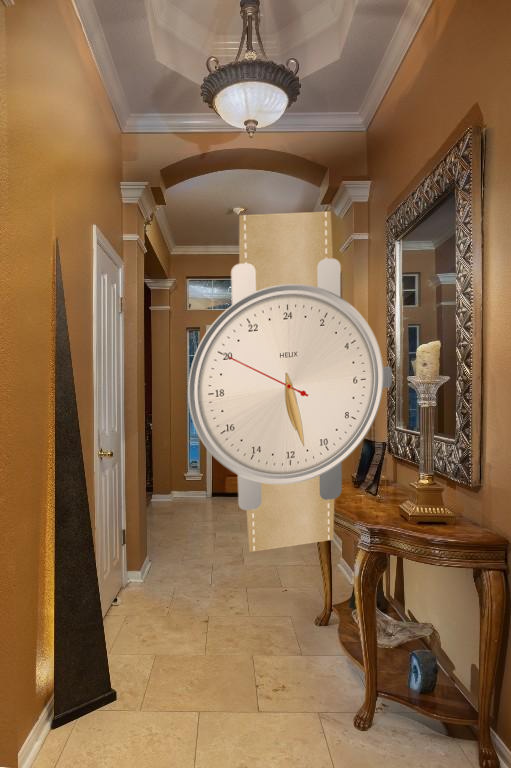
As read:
h=11 m=27 s=50
